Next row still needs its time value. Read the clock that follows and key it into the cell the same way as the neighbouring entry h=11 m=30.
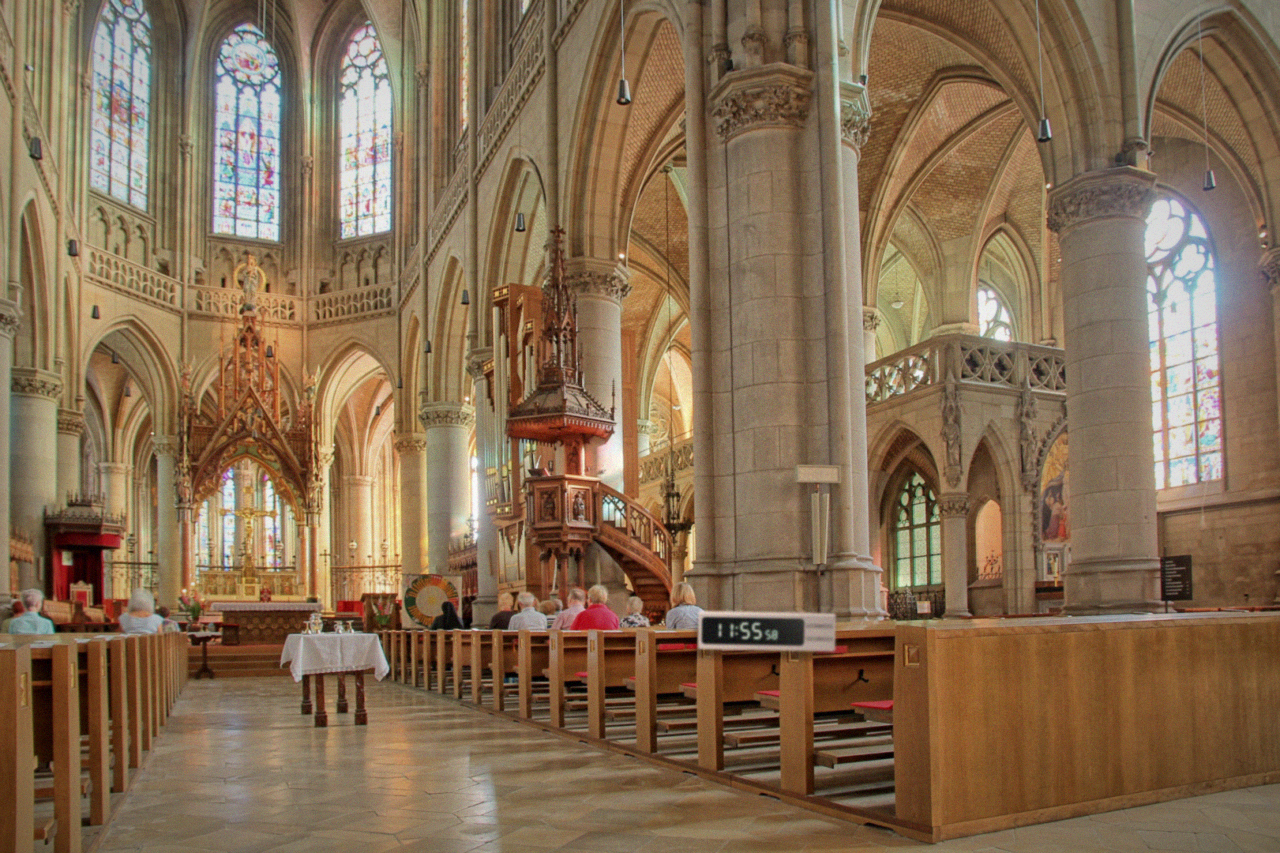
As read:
h=11 m=55
